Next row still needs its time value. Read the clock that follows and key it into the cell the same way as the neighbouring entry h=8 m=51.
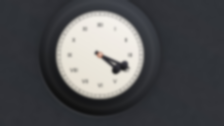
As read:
h=4 m=19
